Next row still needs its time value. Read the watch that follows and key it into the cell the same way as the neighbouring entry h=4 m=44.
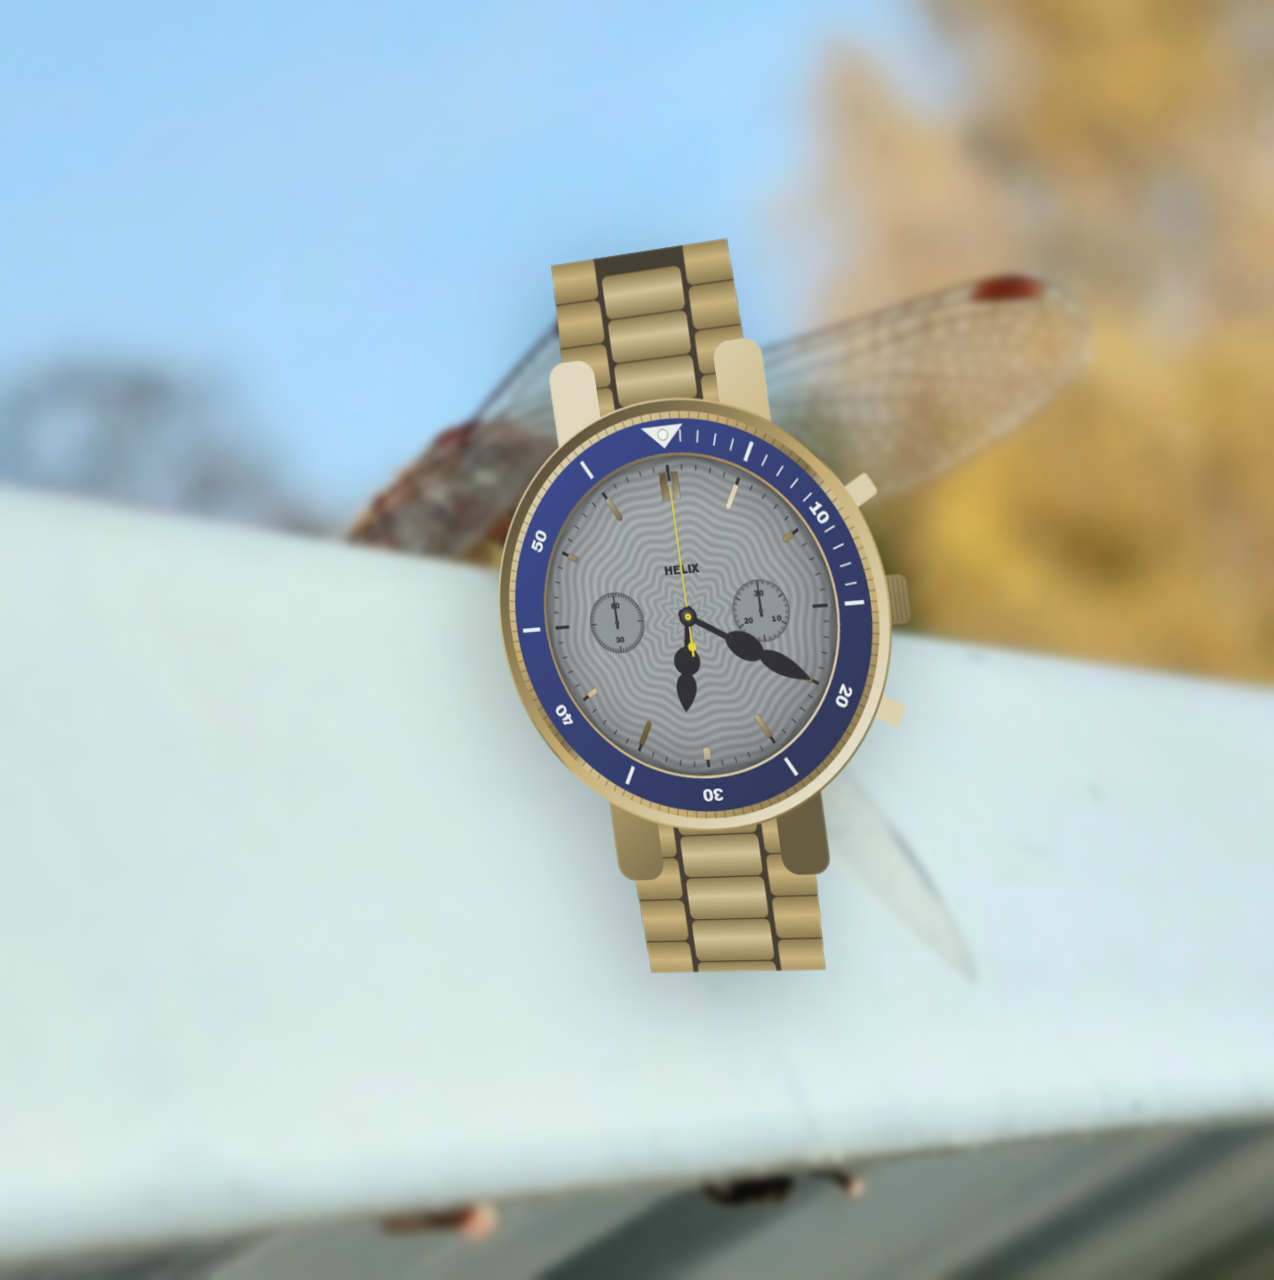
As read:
h=6 m=20
